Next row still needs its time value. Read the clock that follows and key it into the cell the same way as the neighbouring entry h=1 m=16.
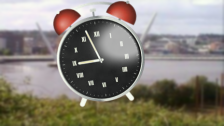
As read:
h=8 m=57
